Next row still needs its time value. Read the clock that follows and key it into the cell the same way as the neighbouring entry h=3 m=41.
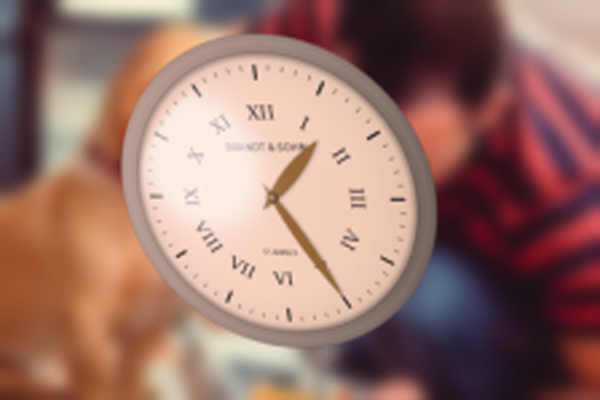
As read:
h=1 m=25
